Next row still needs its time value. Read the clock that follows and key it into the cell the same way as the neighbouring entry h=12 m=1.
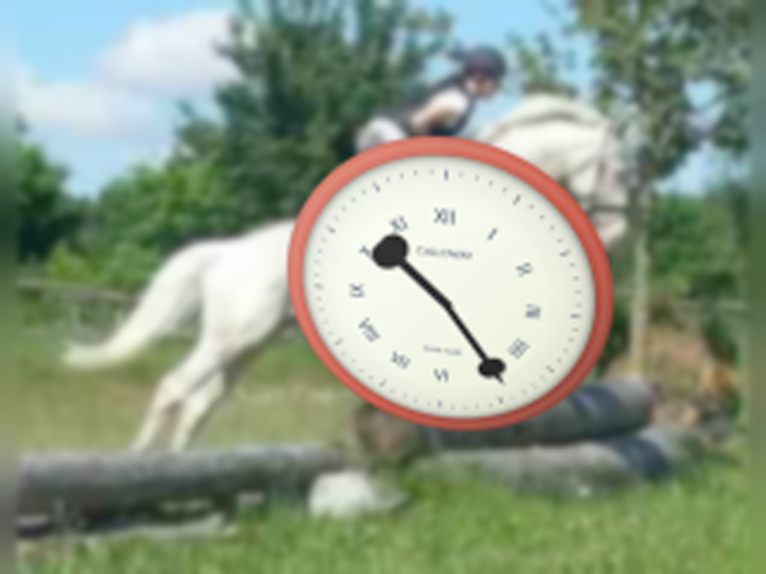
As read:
h=10 m=24
